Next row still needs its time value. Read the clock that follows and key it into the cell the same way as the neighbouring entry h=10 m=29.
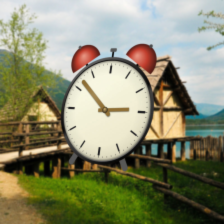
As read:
h=2 m=52
